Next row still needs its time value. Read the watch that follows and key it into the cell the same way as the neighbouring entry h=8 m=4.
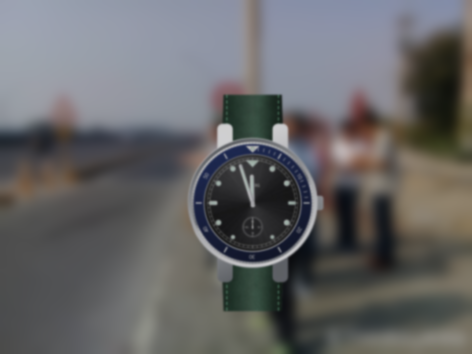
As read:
h=11 m=57
